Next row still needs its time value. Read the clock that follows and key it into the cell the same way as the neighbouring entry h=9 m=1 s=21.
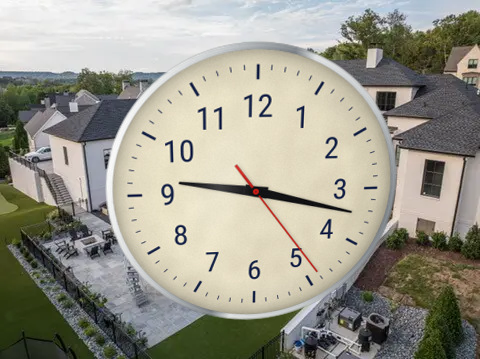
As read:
h=9 m=17 s=24
